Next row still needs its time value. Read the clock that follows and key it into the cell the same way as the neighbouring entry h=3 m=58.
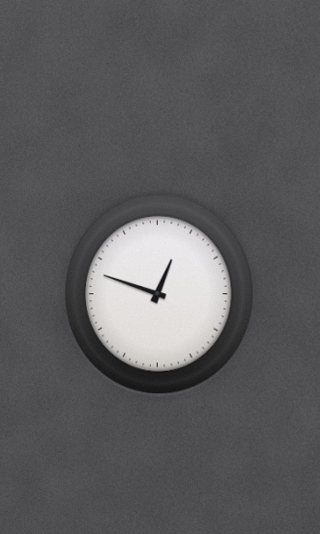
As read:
h=12 m=48
